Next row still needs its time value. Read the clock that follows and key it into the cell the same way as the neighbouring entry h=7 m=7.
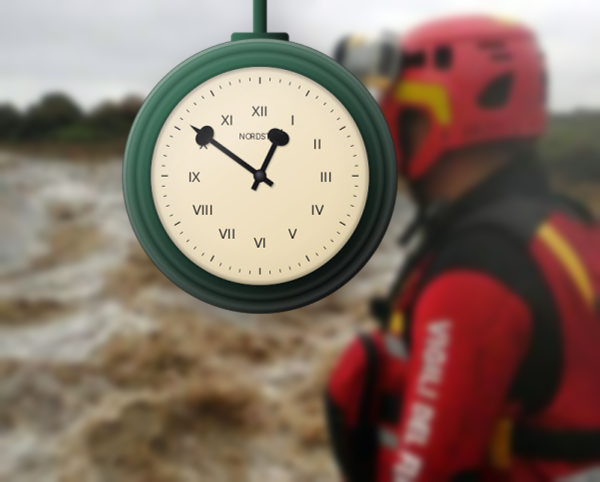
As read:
h=12 m=51
